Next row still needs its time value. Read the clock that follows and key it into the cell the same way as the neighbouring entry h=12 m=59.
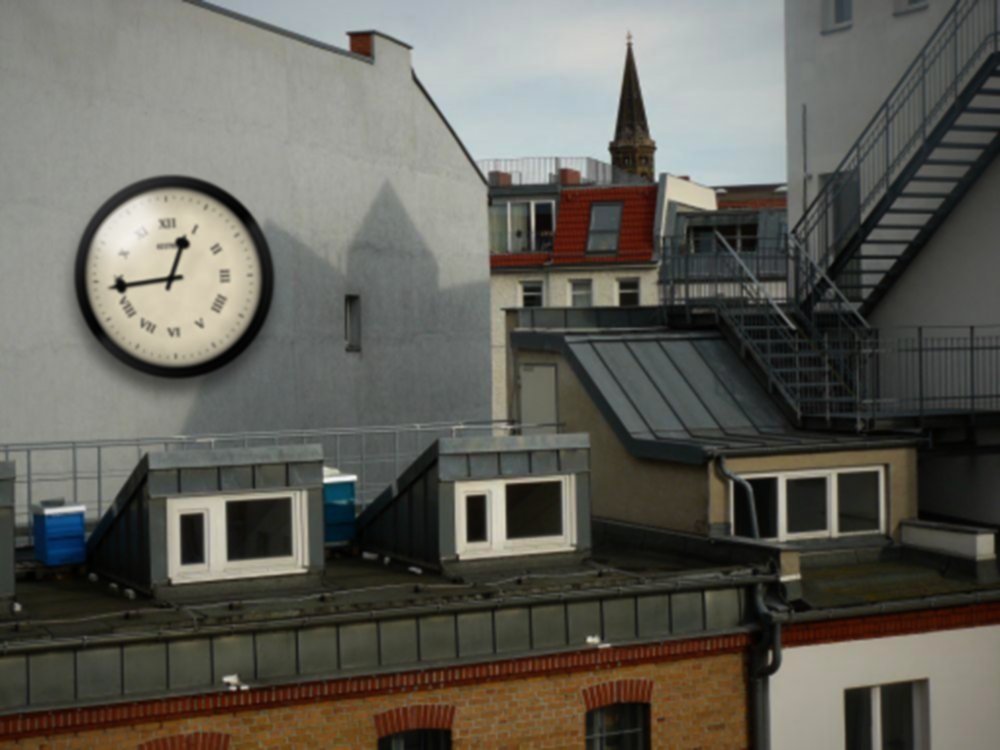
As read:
h=12 m=44
